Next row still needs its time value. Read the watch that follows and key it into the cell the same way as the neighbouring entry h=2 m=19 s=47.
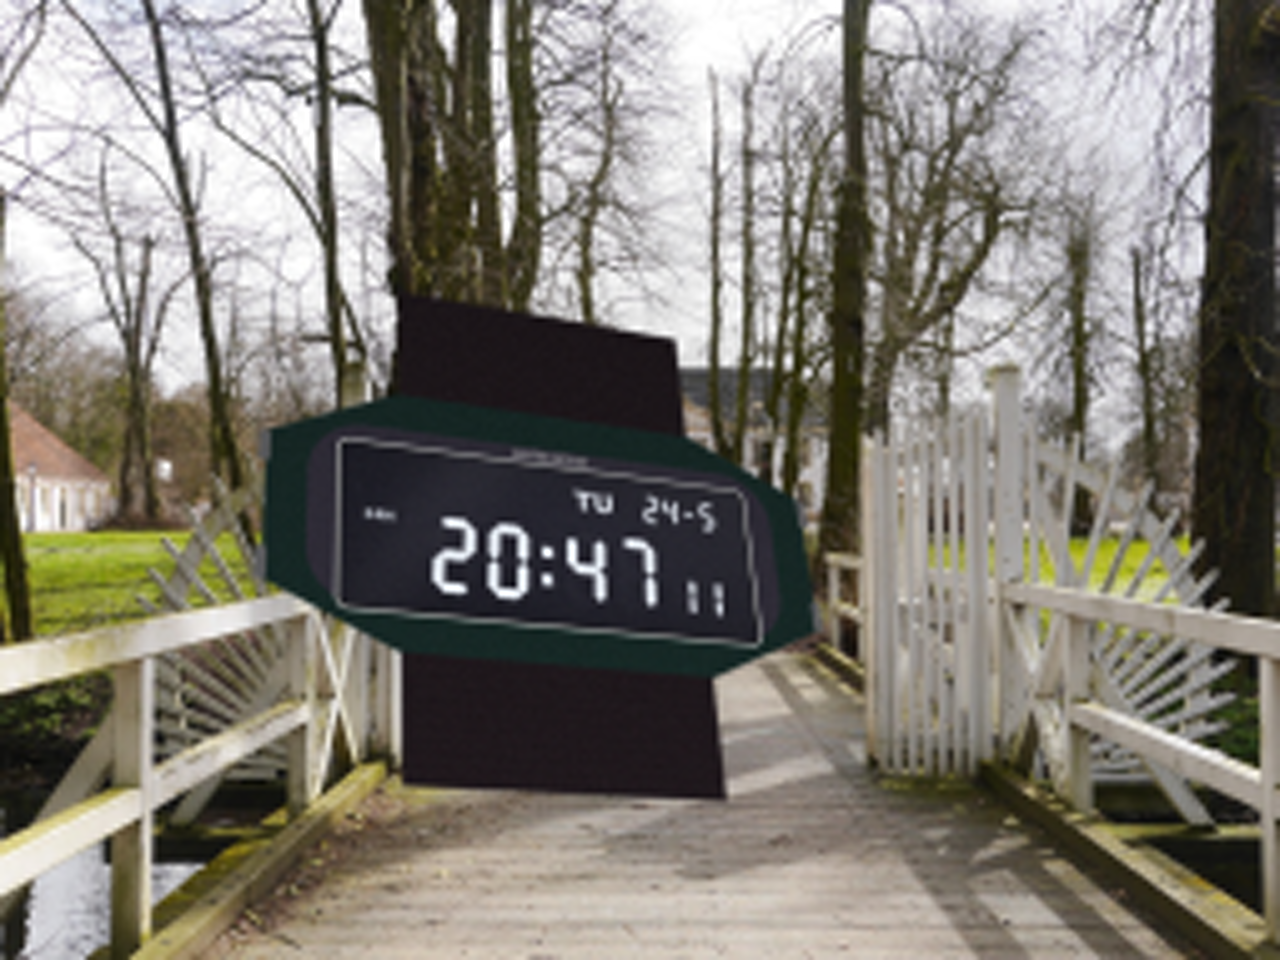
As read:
h=20 m=47 s=11
